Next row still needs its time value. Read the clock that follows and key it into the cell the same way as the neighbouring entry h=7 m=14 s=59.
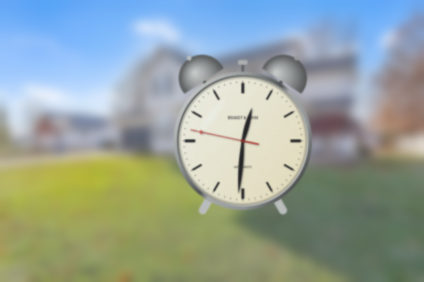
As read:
h=12 m=30 s=47
